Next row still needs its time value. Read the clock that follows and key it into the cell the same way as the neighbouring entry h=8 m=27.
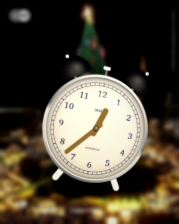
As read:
h=12 m=37
